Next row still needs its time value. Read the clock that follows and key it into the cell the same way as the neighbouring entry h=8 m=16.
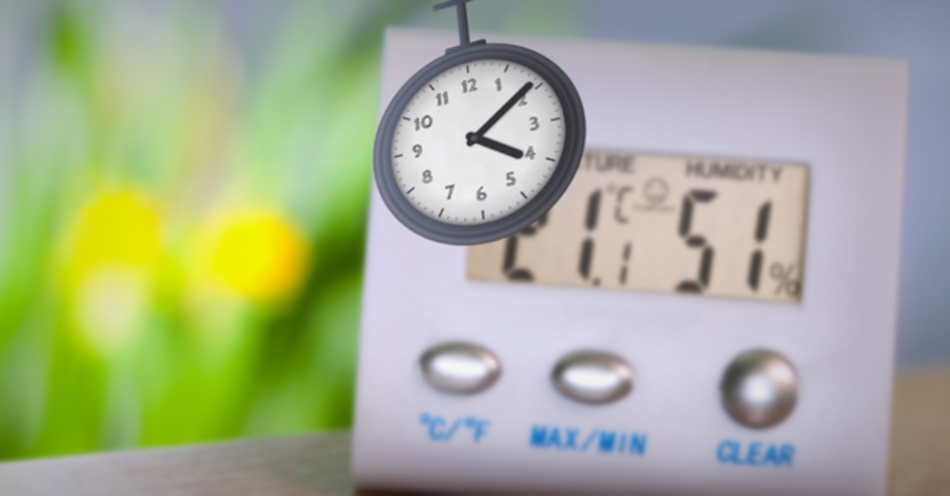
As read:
h=4 m=9
